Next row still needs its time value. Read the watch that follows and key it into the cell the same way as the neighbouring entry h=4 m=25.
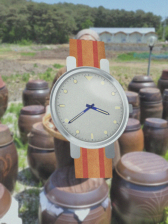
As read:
h=3 m=39
